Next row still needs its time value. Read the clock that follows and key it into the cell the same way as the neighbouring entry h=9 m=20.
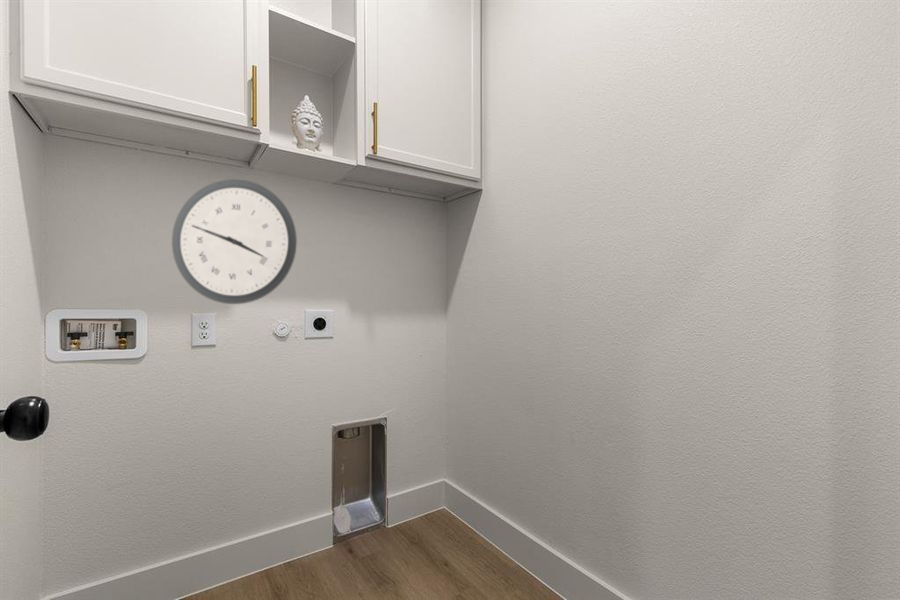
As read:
h=3 m=48
